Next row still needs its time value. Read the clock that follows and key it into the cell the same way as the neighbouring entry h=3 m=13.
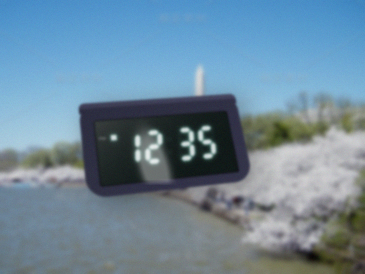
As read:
h=12 m=35
